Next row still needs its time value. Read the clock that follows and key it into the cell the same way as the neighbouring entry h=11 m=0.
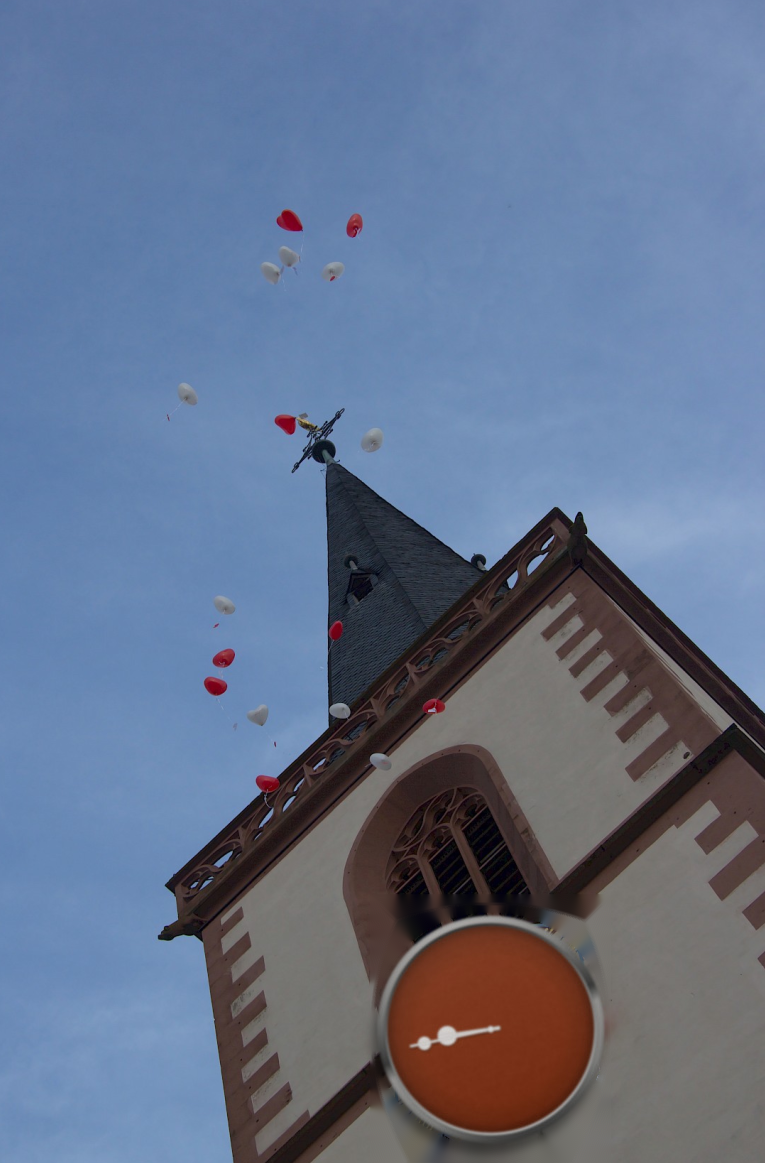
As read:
h=8 m=43
